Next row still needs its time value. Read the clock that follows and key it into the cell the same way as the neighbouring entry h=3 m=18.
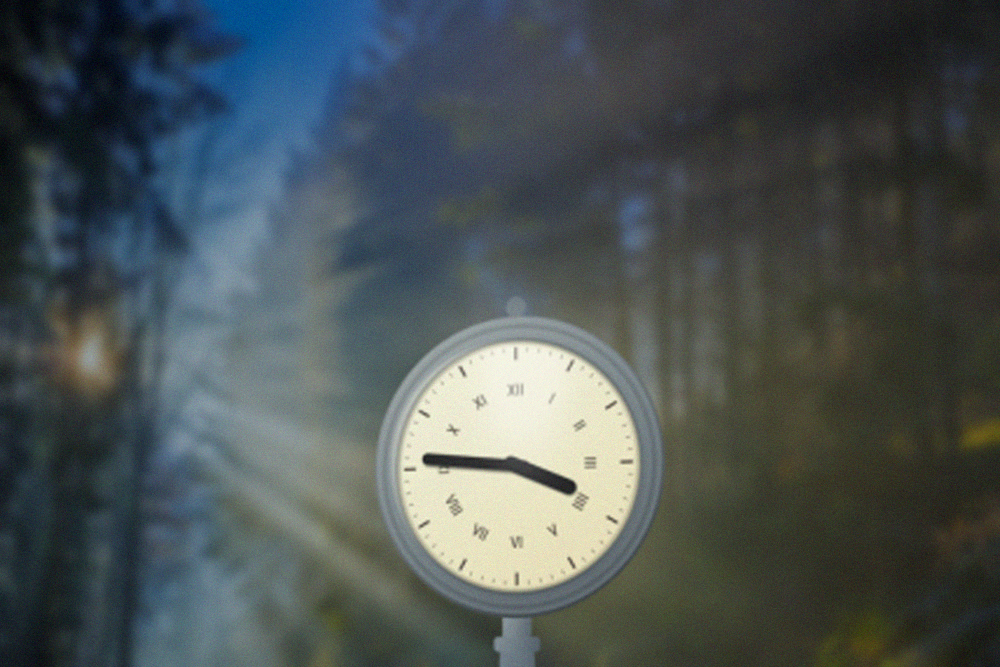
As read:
h=3 m=46
